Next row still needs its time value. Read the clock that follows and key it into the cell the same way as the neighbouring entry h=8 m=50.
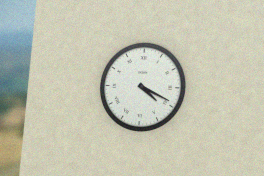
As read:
h=4 m=19
